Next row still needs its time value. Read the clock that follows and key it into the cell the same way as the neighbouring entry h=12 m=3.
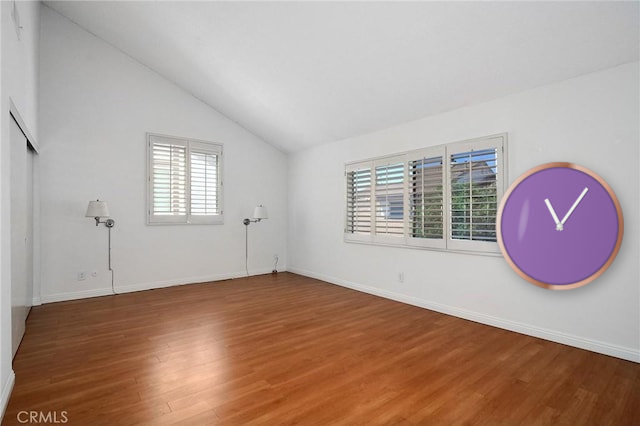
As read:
h=11 m=6
